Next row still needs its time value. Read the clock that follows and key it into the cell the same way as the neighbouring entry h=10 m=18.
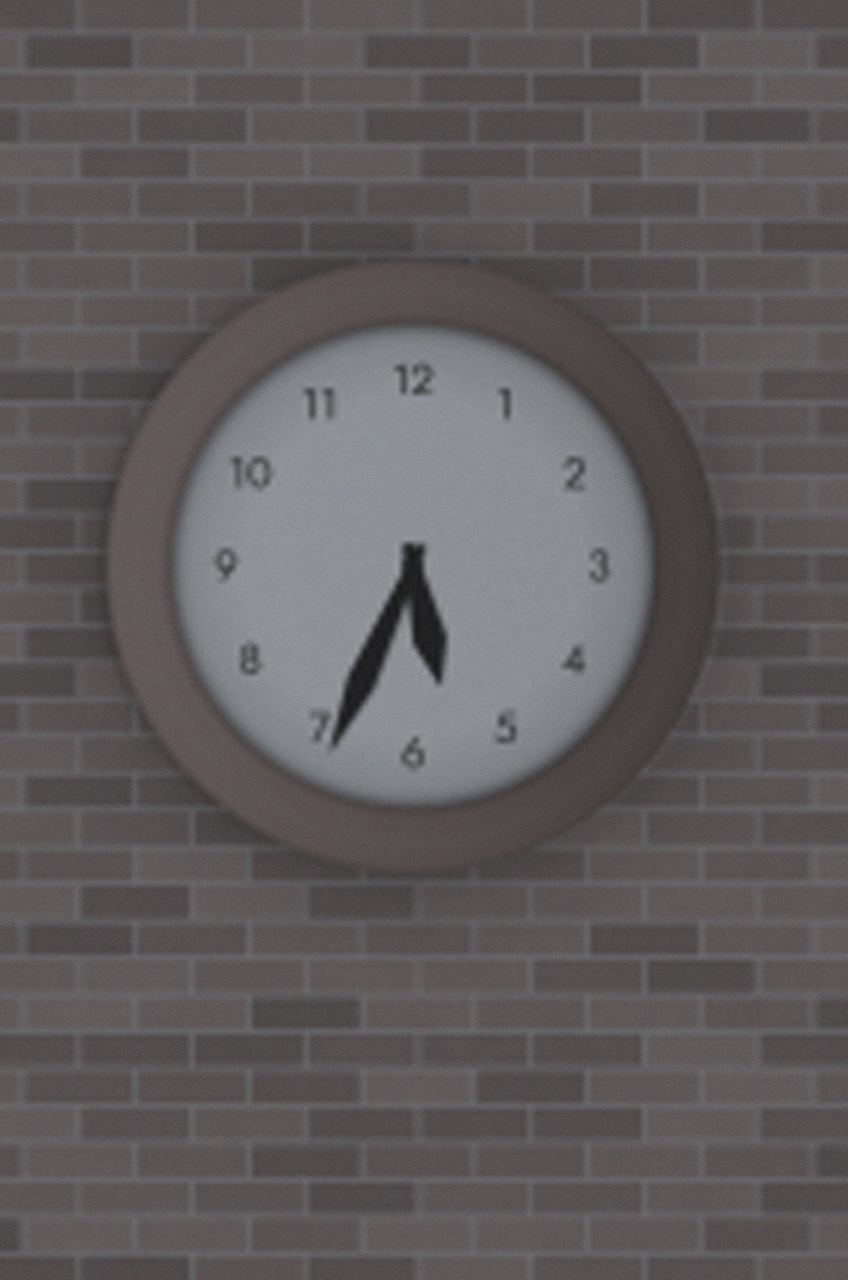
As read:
h=5 m=34
